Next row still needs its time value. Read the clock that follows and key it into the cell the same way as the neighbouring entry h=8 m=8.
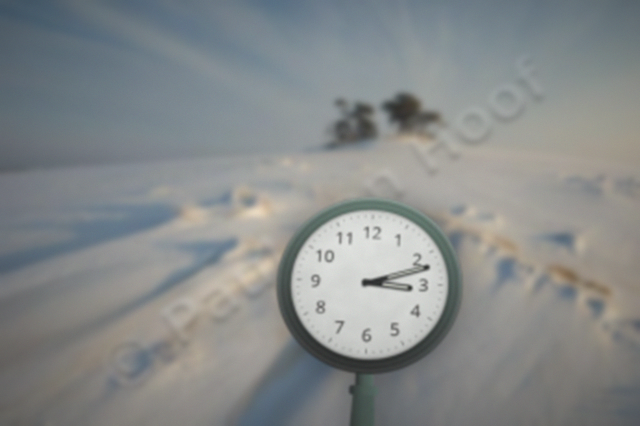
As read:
h=3 m=12
